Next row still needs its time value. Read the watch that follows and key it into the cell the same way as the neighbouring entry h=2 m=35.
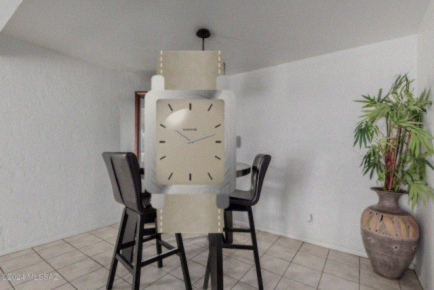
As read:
h=10 m=12
